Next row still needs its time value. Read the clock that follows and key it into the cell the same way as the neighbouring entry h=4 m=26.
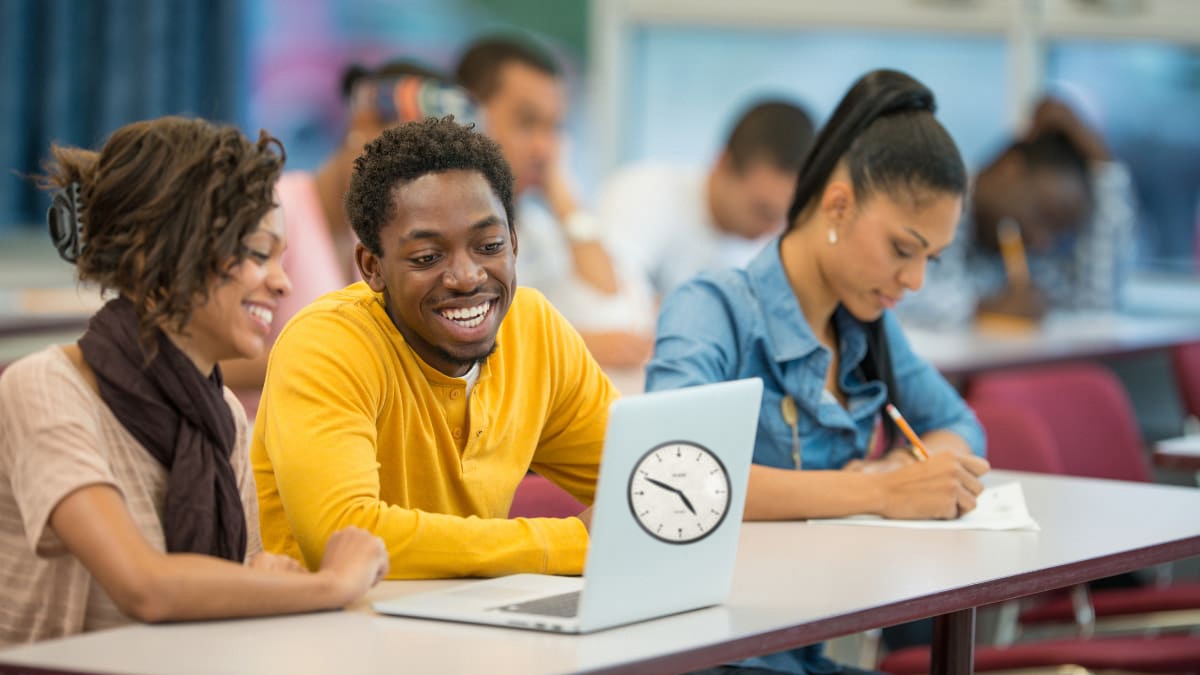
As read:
h=4 m=49
